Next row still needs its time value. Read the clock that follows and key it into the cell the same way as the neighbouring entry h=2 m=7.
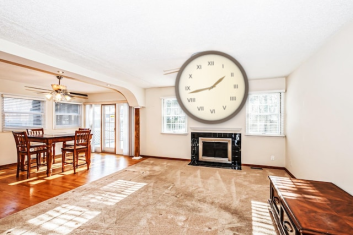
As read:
h=1 m=43
